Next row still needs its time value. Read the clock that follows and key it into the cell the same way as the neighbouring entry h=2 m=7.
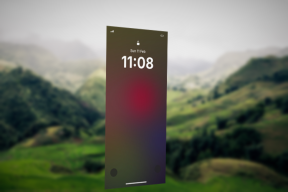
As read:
h=11 m=8
